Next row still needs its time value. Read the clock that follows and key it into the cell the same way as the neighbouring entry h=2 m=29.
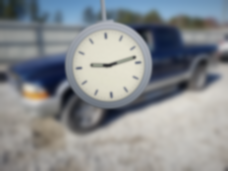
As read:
h=9 m=13
